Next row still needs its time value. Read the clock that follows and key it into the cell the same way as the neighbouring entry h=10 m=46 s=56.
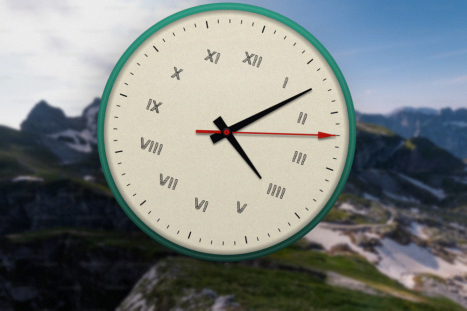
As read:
h=4 m=7 s=12
